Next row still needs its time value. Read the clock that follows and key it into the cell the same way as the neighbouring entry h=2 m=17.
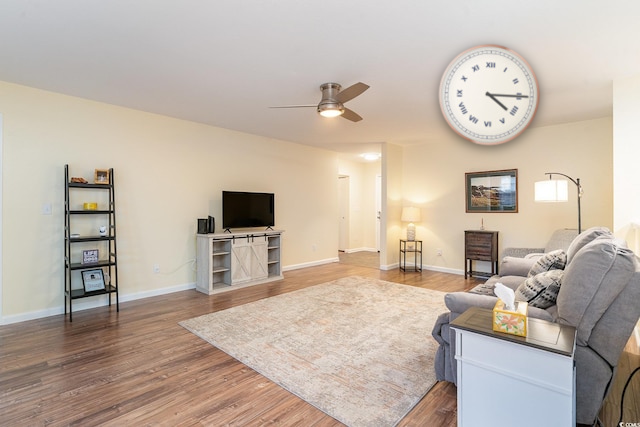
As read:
h=4 m=15
